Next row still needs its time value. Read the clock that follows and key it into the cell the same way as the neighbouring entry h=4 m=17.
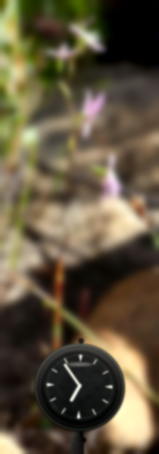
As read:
h=6 m=54
